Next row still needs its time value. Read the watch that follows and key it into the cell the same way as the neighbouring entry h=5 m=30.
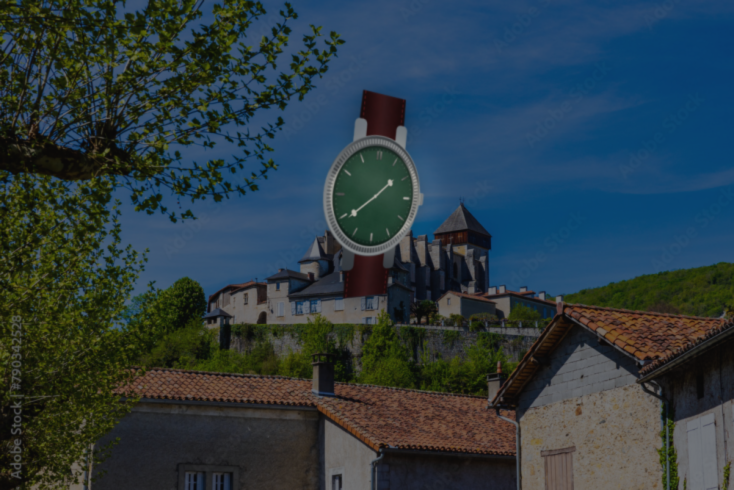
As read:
h=1 m=39
